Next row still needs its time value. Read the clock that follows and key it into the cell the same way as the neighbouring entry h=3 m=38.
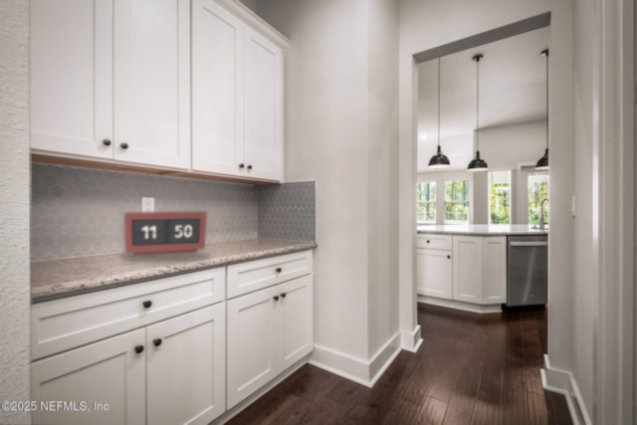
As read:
h=11 m=50
